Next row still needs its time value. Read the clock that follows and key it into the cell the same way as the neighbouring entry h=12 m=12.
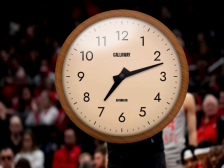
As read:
h=7 m=12
